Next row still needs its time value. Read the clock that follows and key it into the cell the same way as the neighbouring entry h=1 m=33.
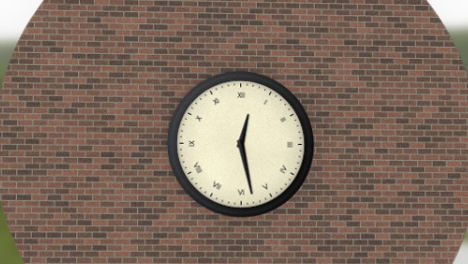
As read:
h=12 m=28
